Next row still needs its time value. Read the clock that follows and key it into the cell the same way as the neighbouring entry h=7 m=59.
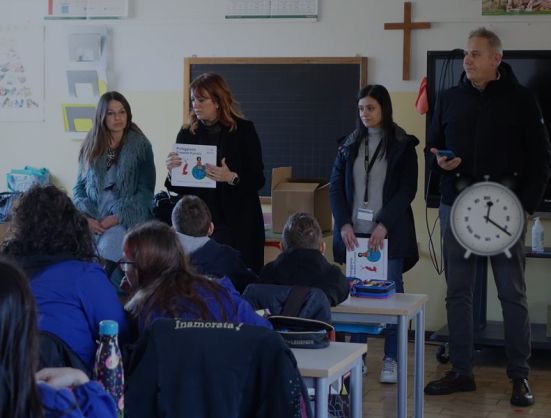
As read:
h=12 m=21
